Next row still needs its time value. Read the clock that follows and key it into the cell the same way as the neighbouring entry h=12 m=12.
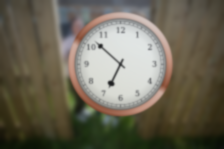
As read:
h=6 m=52
